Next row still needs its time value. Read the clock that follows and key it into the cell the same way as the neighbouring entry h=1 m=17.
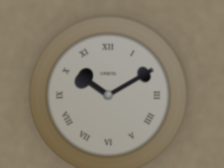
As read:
h=10 m=10
